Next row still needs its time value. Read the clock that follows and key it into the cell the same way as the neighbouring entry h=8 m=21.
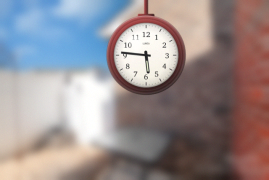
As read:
h=5 m=46
